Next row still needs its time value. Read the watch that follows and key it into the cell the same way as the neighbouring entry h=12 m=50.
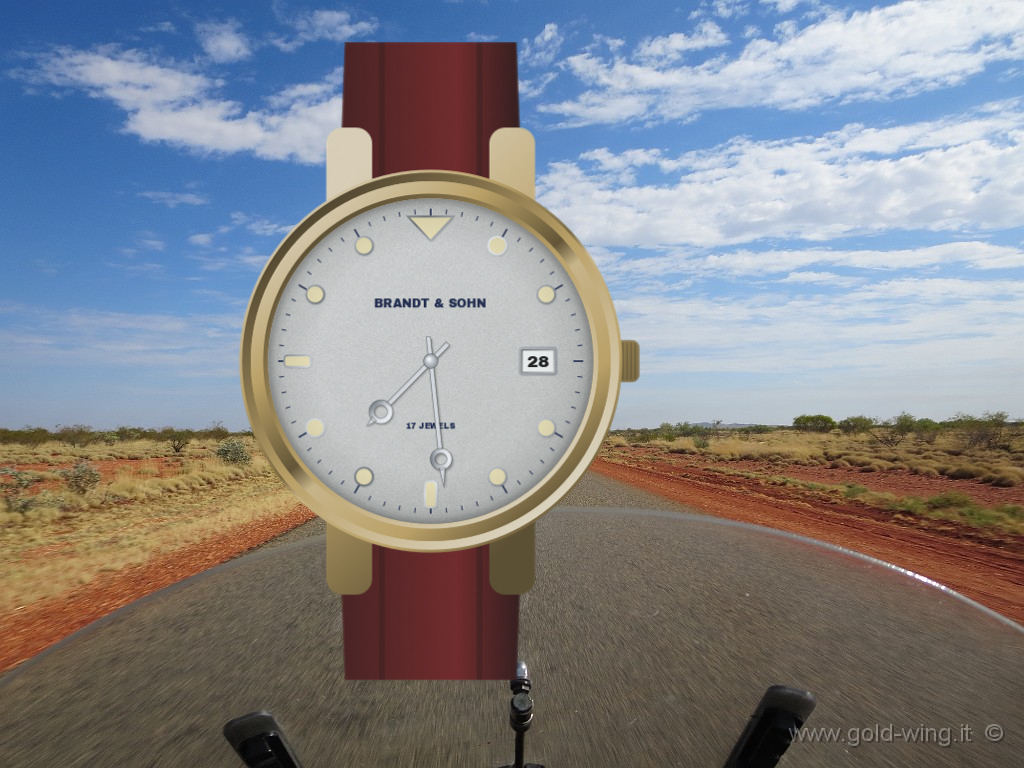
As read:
h=7 m=29
